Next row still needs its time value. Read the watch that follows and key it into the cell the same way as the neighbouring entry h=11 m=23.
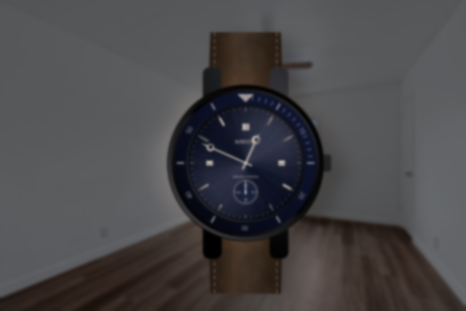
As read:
h=12 m=49
